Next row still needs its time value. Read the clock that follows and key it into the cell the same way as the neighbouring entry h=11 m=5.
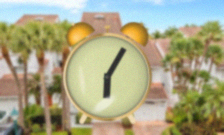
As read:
h=6 m=5
